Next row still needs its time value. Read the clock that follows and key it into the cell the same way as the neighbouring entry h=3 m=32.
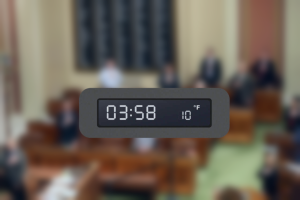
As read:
h=3 m=58
